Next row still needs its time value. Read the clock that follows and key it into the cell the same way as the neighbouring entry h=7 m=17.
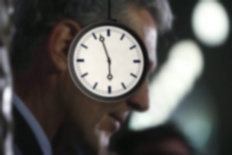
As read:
h=5 m=57
